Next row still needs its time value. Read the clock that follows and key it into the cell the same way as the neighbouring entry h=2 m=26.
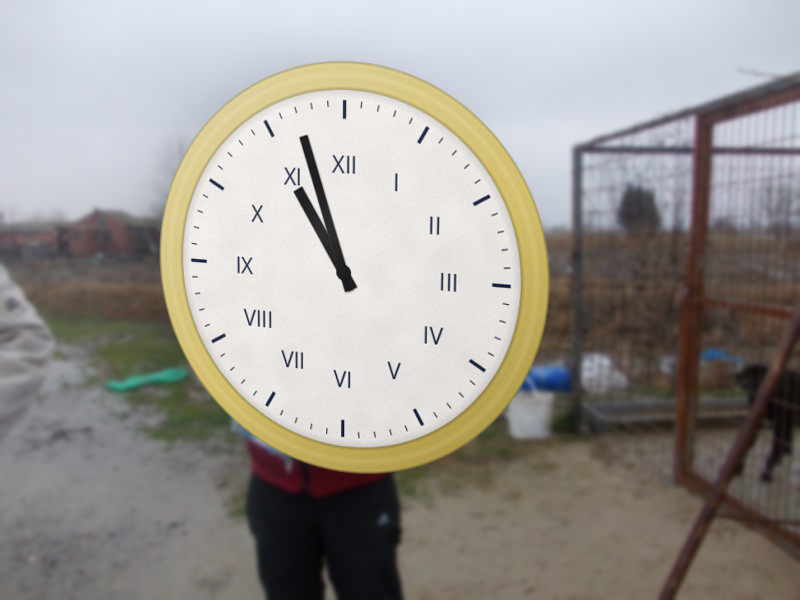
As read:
h=10 m=57
